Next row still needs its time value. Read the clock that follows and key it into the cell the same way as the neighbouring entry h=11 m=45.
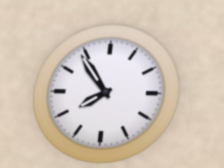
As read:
h=7 m=54
